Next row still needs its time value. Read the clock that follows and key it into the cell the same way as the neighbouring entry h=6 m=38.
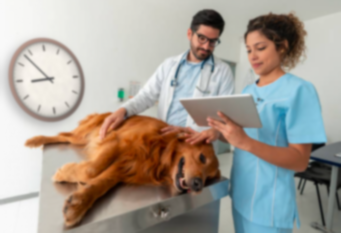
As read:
h=8 m=53
